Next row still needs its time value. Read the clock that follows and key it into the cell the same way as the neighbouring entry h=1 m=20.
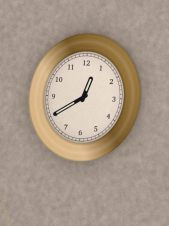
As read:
h=12 m=40
